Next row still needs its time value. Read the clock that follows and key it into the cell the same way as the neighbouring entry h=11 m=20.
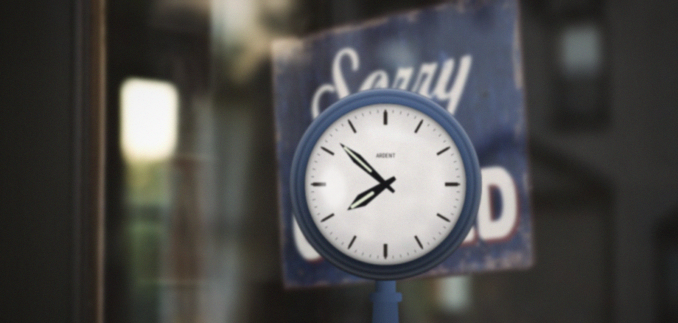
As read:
h=7 m=52
